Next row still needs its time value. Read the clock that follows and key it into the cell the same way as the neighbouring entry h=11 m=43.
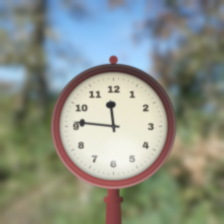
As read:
h=11 m=46
